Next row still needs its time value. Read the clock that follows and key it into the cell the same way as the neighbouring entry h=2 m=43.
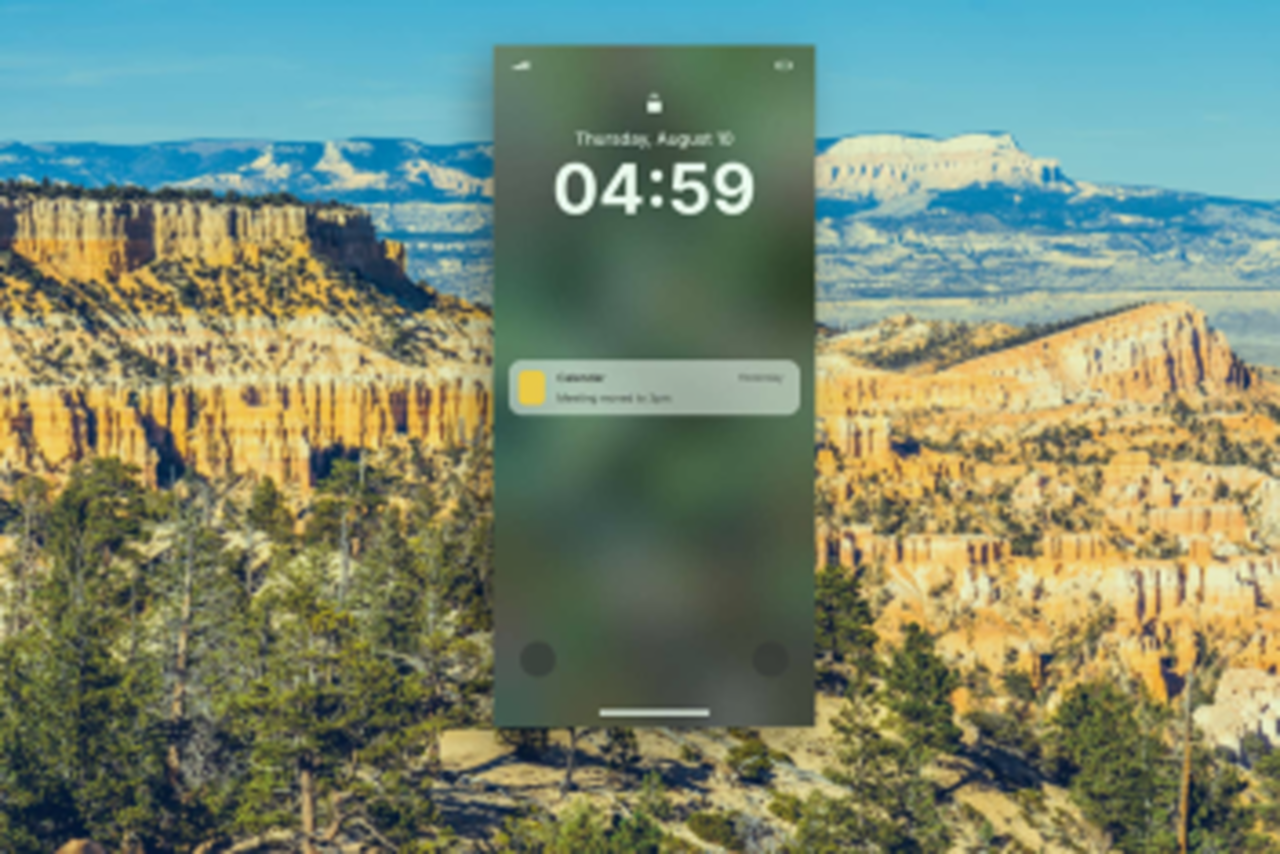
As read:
h=4 m=59
